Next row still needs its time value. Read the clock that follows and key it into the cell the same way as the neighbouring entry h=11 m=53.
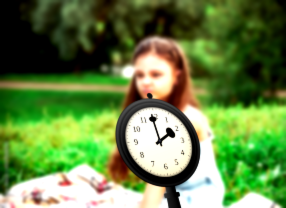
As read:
h=1 m=59
